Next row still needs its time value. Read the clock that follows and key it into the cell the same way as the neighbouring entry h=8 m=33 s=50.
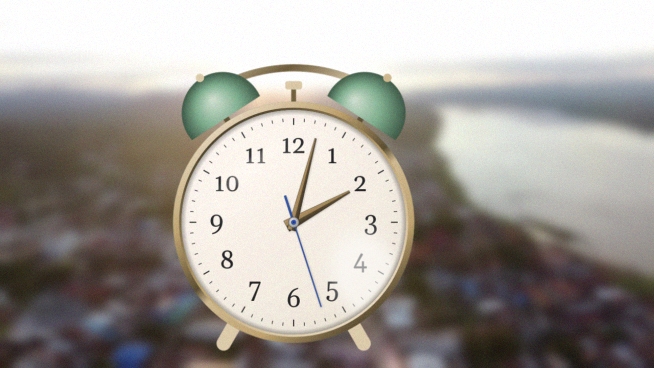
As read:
h=2 m=2 s=27
